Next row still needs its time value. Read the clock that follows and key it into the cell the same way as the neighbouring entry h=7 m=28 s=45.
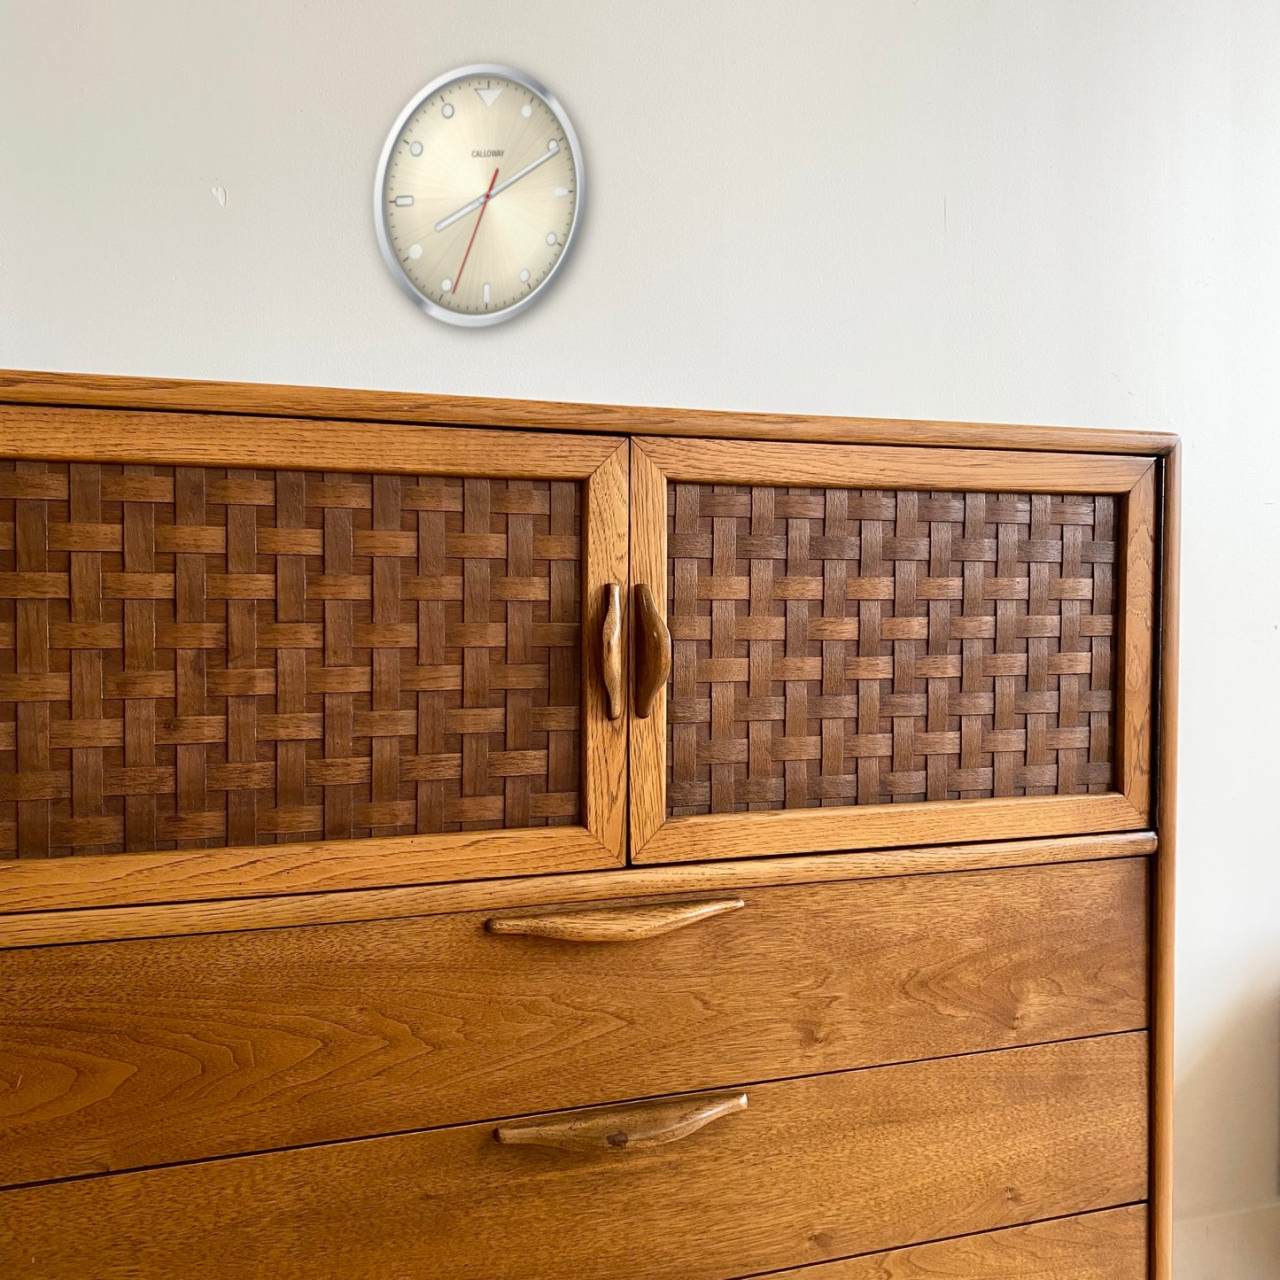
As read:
h=8 m=10 s=34
